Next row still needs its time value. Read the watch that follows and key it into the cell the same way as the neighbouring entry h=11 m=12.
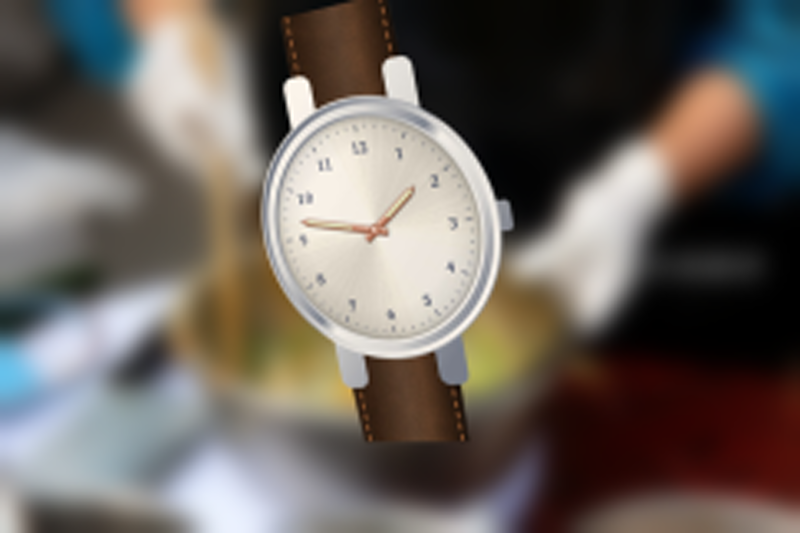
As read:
h=1 m=47
